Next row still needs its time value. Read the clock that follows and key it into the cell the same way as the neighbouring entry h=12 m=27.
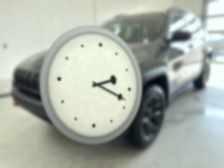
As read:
h=2 m=18
